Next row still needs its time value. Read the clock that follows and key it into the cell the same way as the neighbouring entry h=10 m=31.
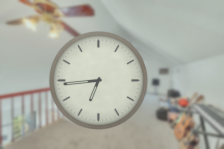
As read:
h=6 m=44
